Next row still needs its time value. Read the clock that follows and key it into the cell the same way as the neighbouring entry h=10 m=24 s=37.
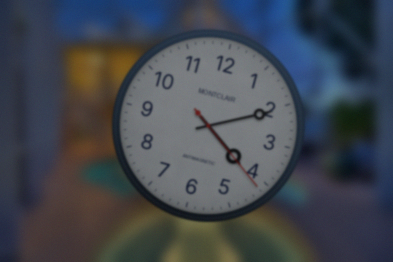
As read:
h=4 m=10 s=21
